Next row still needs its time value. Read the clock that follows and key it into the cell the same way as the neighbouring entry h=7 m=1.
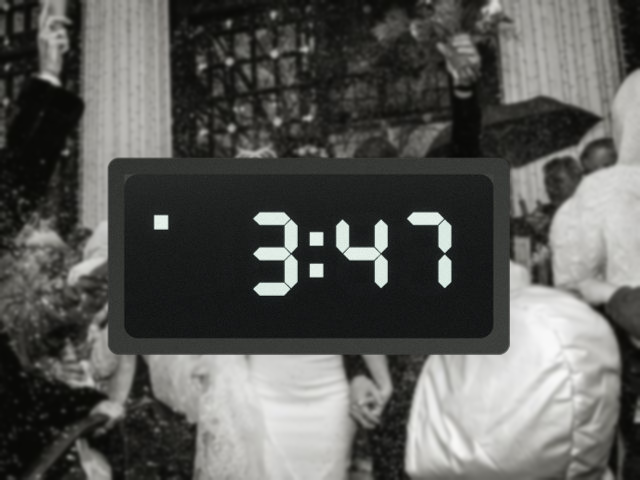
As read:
h=3 m=47
